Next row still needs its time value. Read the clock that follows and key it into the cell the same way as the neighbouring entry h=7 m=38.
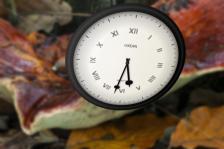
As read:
h=5 m=32
